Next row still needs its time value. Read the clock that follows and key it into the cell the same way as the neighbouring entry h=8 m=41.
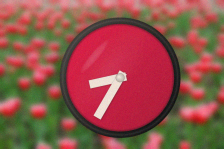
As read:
h=8 m=35
